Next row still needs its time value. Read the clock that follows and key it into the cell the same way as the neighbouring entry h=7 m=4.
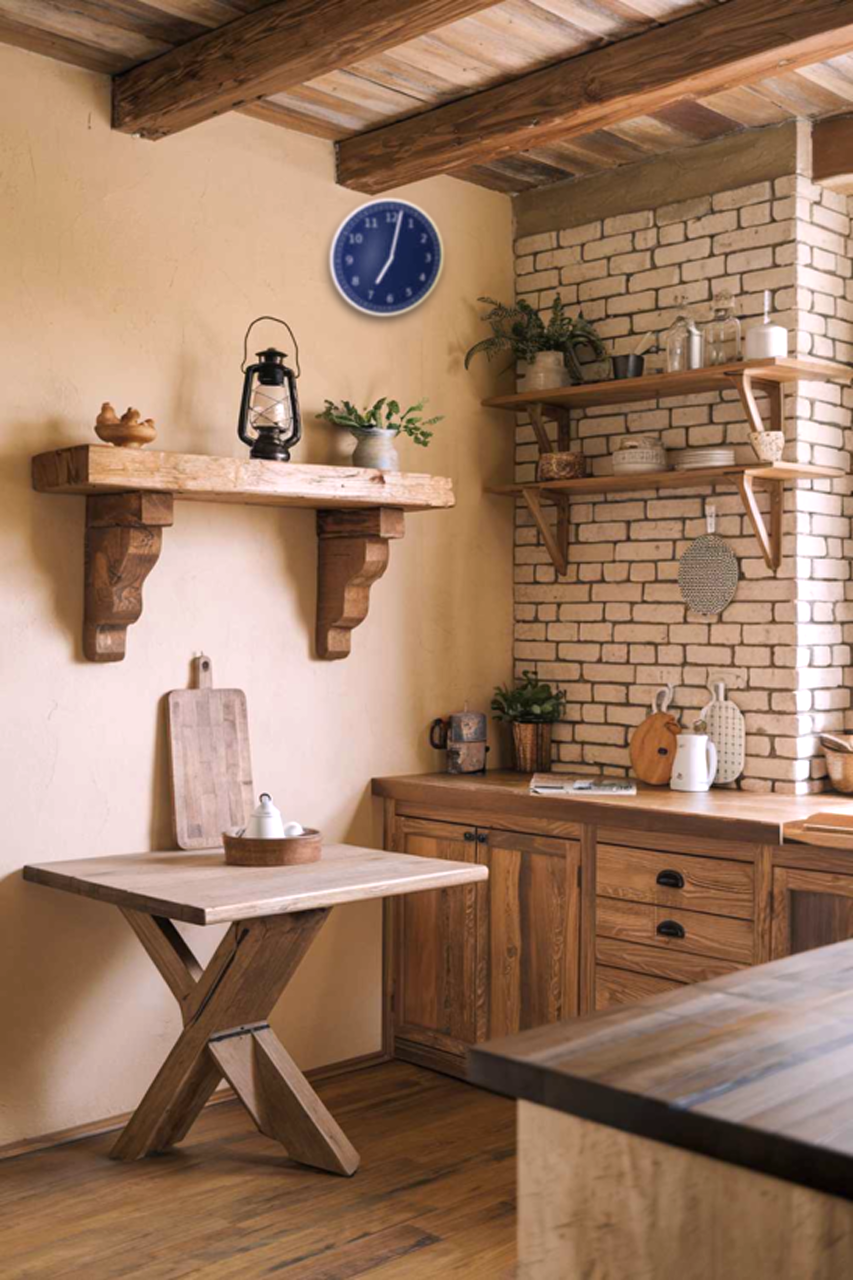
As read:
h=7 m=2
